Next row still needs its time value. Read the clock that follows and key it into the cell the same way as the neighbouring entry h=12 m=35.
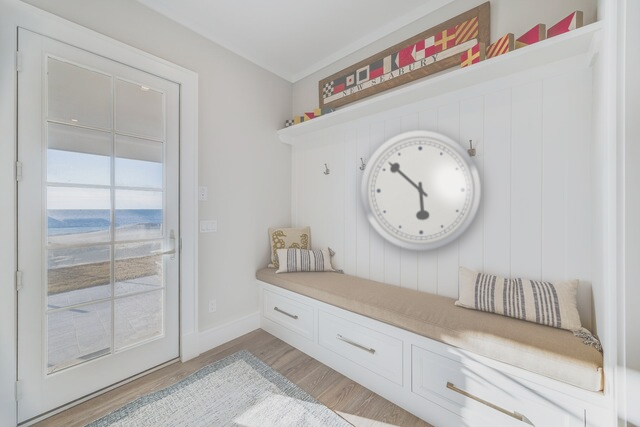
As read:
h=5 m=52
